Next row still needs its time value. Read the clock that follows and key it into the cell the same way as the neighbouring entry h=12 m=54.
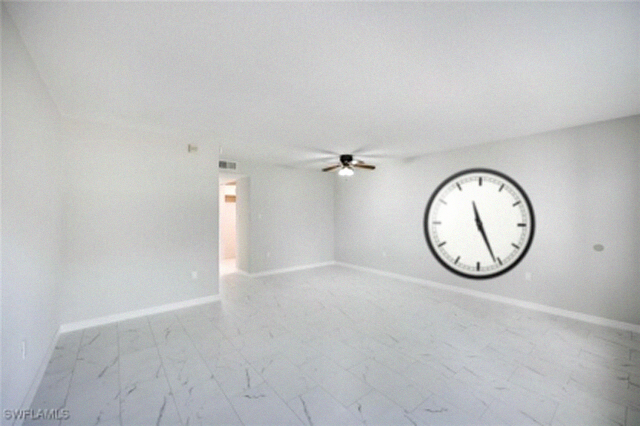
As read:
h=11 m=26
